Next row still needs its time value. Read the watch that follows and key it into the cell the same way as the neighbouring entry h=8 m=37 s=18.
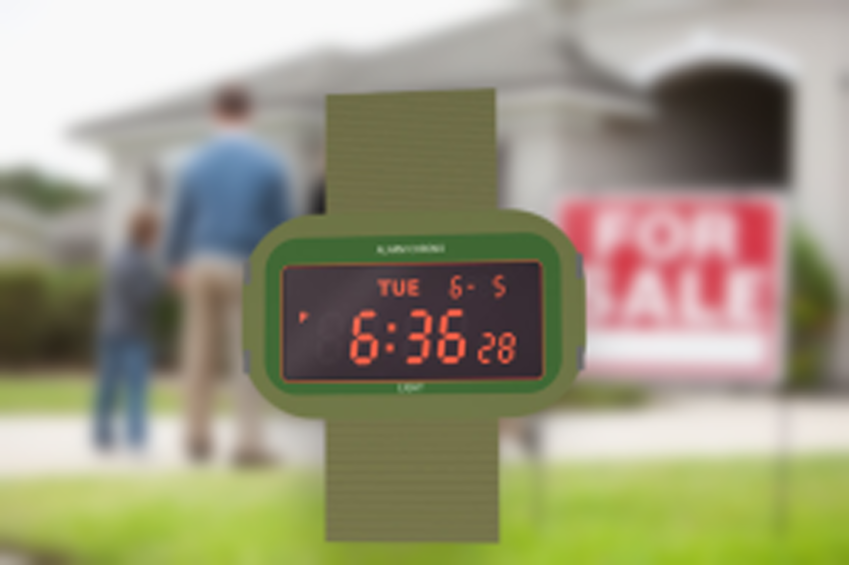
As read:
h=6 m=36 s=28
